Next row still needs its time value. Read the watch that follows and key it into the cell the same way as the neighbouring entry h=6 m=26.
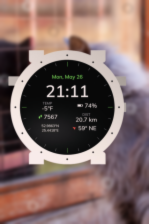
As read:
h=21 m=11
